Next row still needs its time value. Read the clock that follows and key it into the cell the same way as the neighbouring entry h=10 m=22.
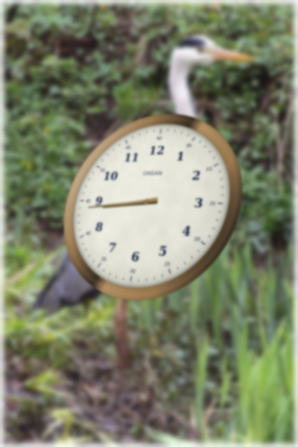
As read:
h=8 m=44
